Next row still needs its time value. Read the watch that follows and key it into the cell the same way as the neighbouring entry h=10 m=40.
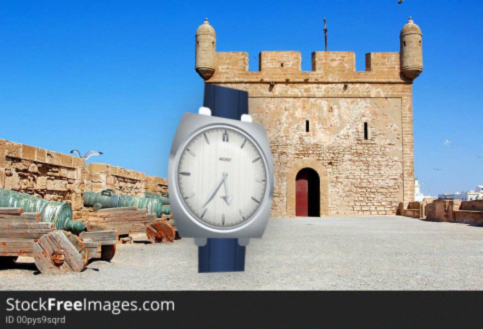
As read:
h=5 m=36
